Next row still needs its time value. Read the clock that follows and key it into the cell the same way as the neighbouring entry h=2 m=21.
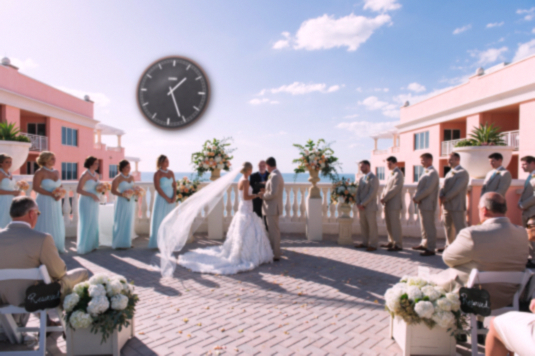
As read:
h=1 m=26
